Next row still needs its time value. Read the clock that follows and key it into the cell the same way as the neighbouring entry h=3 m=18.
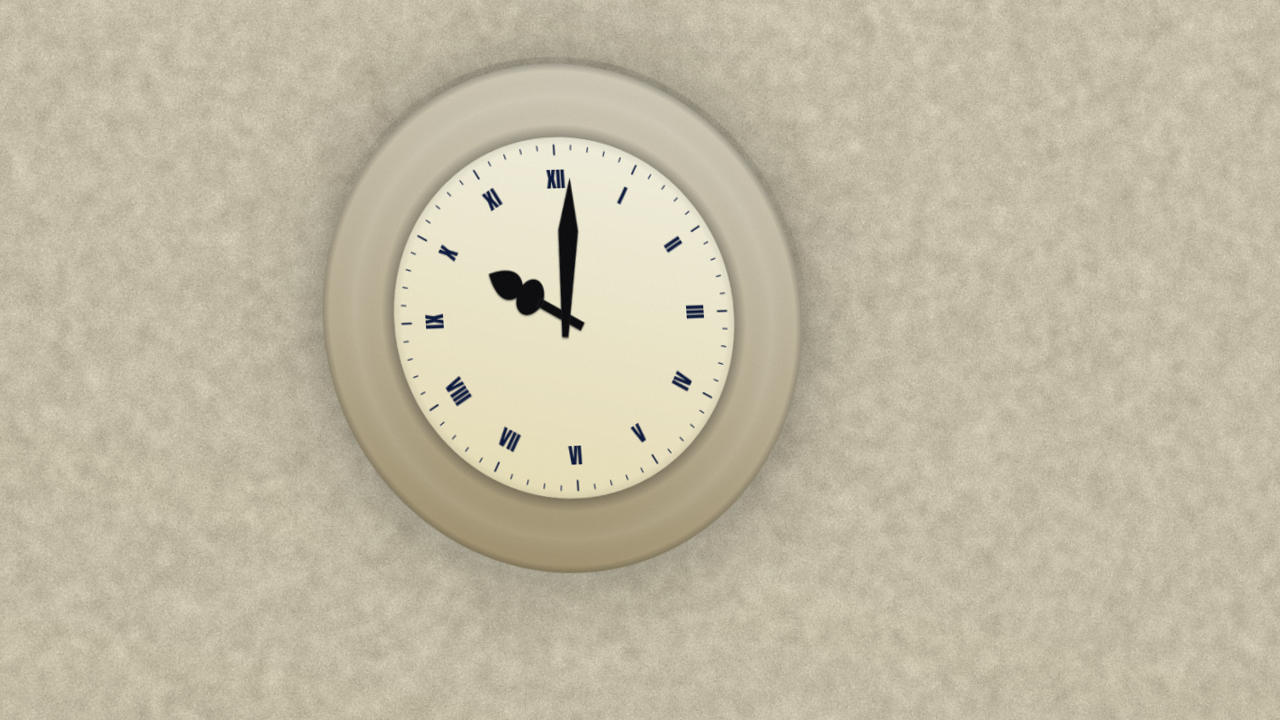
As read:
h=10 m=1
